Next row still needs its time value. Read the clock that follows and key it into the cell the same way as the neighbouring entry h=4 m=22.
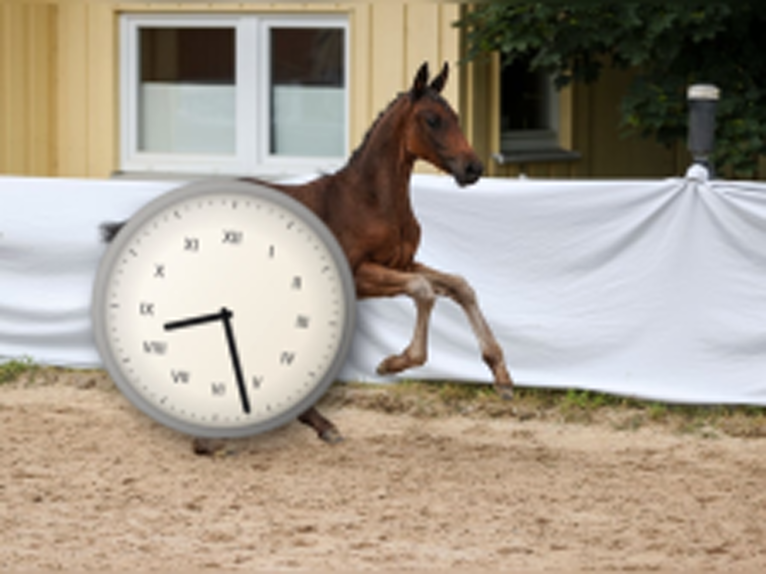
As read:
h=8 m=27
